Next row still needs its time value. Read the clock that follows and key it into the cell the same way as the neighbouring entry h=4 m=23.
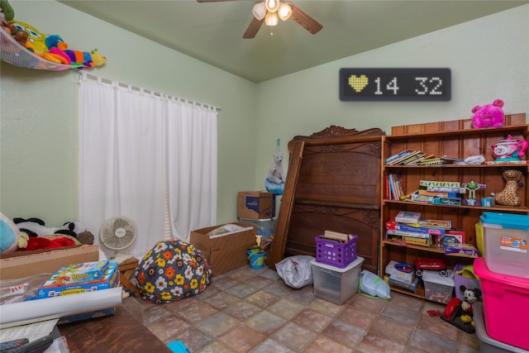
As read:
h=14 m=32
